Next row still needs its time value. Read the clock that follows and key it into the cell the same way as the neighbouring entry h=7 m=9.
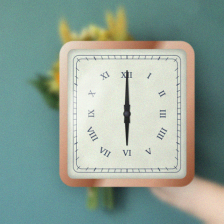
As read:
h=6 m=0
